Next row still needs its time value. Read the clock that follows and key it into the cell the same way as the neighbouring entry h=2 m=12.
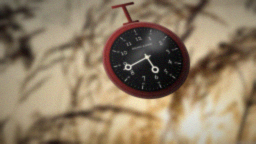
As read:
h=5 m=43
